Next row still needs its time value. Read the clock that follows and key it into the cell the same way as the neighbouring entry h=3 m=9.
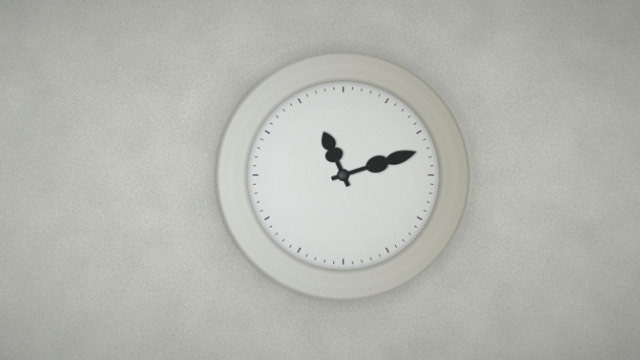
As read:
h=11 m=12
